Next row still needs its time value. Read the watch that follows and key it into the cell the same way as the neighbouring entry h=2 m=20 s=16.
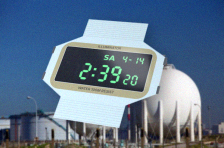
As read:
h=2 m=39 s=20
